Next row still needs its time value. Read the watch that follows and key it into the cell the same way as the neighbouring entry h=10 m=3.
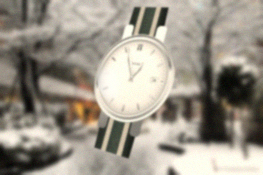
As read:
h=12 m=56
